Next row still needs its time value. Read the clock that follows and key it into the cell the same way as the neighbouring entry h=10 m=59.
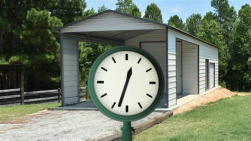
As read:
h=12 m=33
